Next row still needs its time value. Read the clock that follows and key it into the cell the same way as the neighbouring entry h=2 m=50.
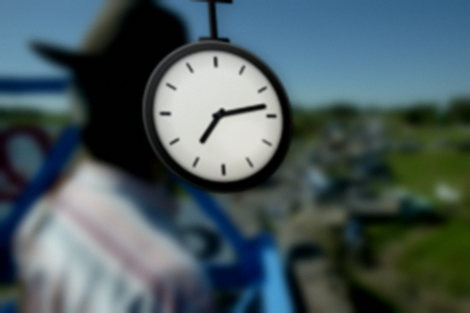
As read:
h=7 m=13
